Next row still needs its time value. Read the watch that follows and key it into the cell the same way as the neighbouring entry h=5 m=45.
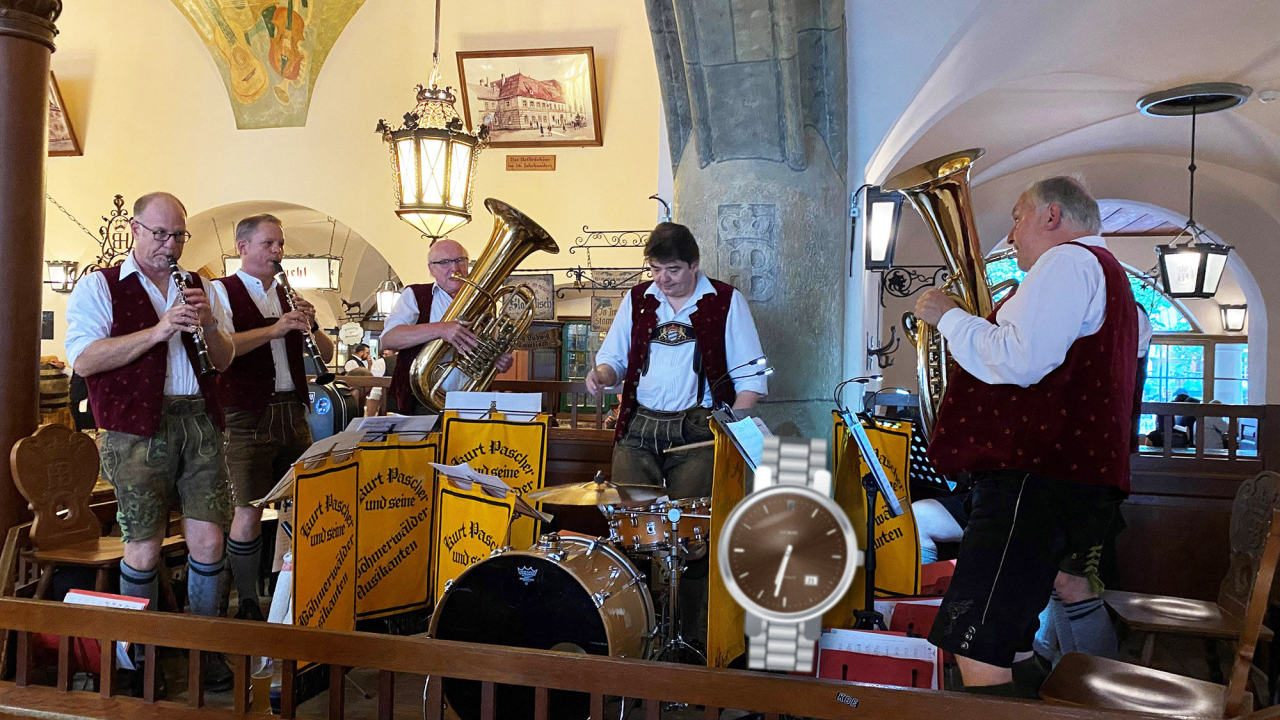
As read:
h=6 m=32
